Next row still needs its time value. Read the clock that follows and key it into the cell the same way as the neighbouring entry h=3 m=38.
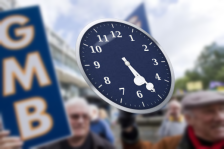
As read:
h=5 m=25
